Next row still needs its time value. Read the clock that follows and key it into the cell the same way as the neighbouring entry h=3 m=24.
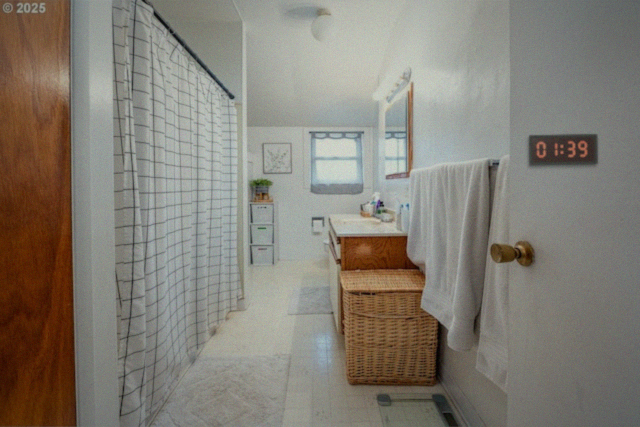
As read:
h=1 m=39
